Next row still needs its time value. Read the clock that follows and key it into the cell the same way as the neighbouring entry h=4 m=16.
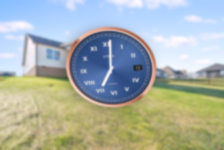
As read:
h=7 m=1
